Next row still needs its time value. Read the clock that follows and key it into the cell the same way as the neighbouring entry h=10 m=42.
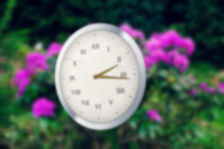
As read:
h=2 m=16
